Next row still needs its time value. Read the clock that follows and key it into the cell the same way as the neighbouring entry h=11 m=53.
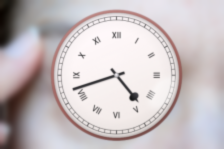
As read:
h=4 m=42
